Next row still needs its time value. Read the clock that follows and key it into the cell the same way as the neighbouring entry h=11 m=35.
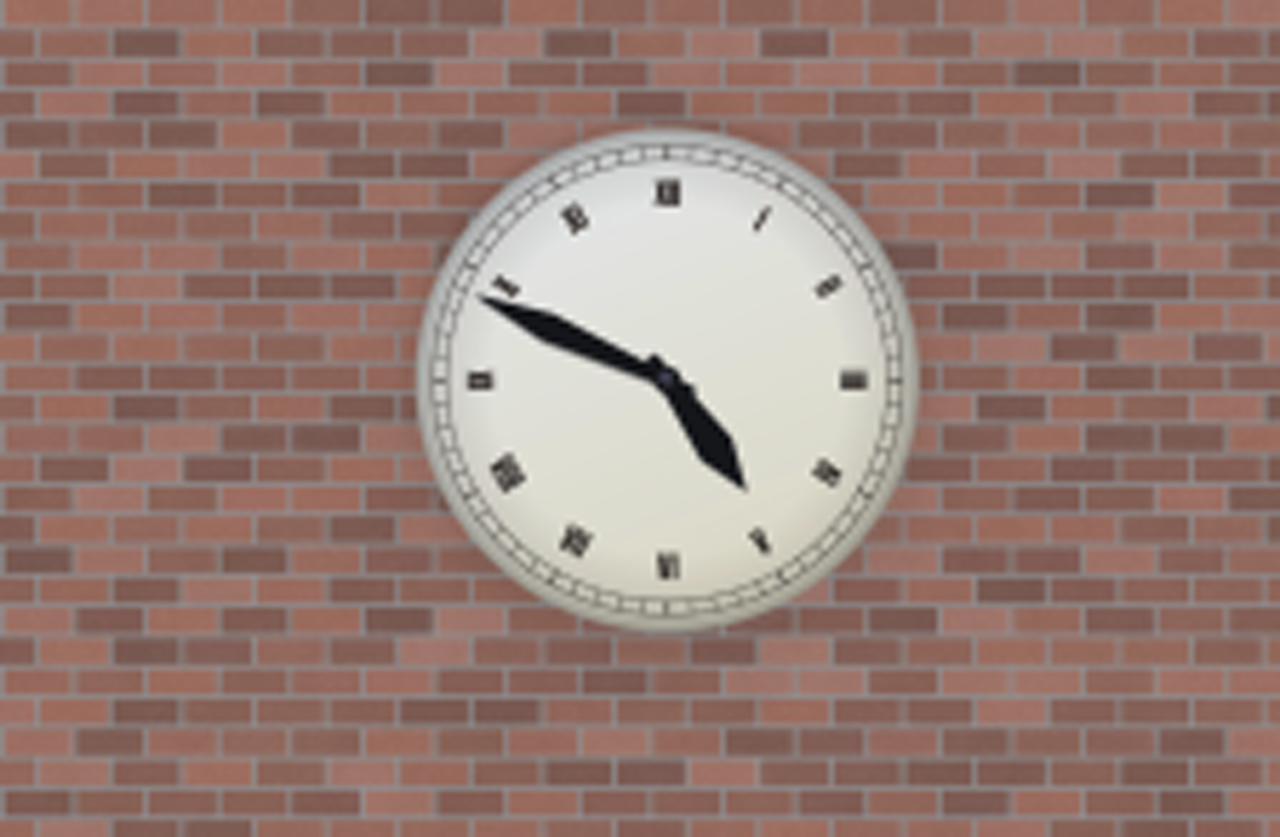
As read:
h=4 m=49
